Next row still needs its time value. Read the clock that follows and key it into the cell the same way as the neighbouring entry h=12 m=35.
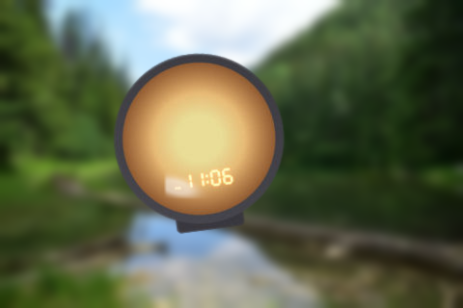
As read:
h=11 m=6
